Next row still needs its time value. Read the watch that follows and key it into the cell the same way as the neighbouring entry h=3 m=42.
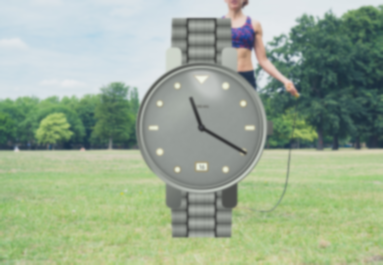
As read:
h=11 m=20
